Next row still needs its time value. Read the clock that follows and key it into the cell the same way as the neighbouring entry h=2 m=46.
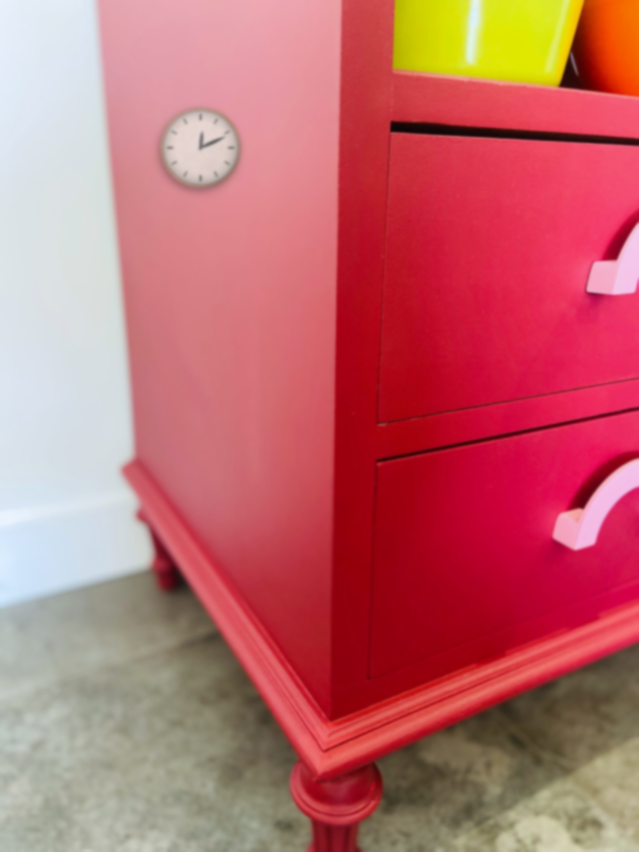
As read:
h=12 m=11
